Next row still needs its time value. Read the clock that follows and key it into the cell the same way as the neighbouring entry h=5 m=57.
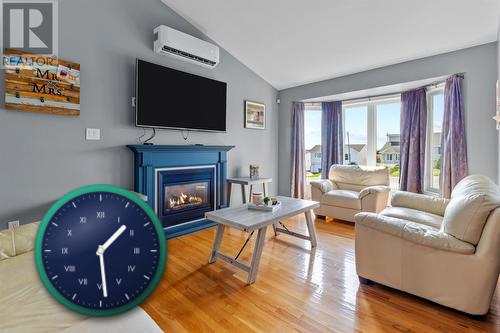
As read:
h=1 m=29
